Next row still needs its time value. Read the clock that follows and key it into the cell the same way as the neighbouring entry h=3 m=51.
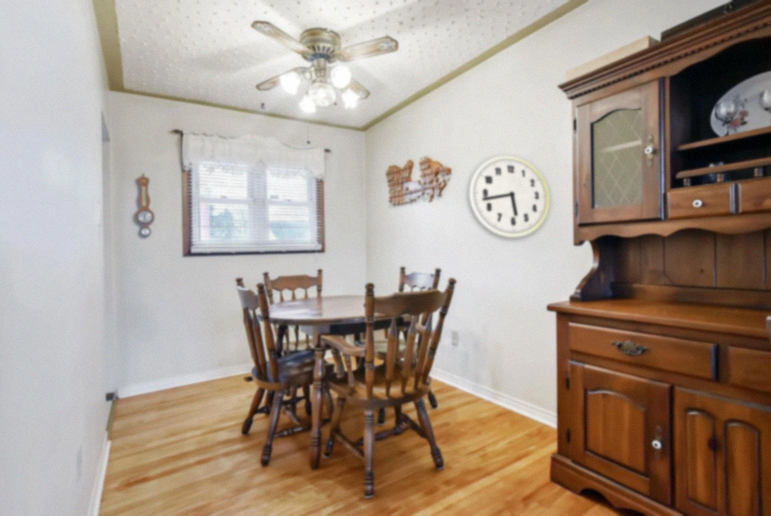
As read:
h=5 m=43
